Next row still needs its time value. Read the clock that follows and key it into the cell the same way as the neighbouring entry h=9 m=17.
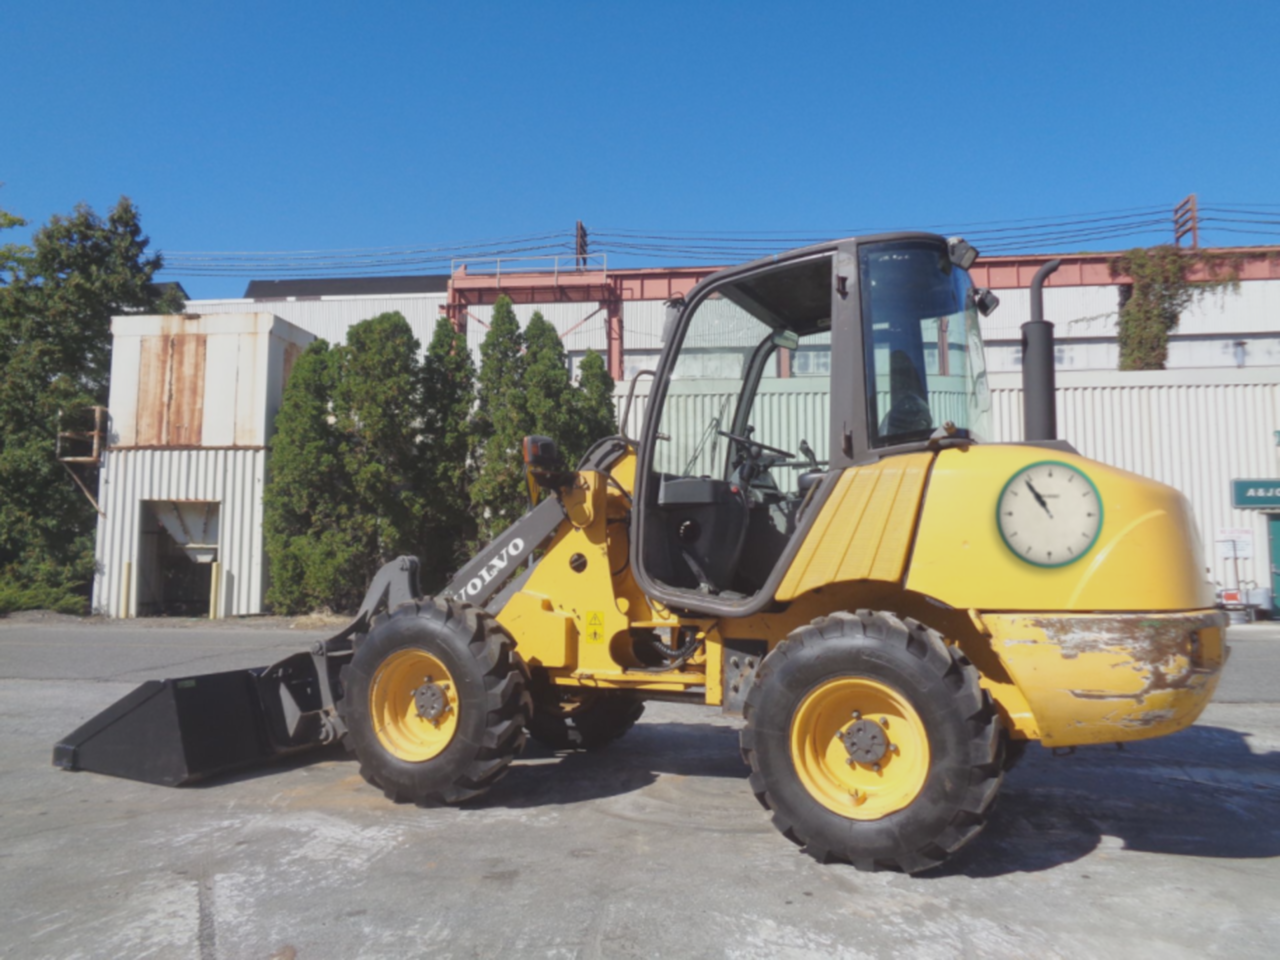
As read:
h=10 m=54
